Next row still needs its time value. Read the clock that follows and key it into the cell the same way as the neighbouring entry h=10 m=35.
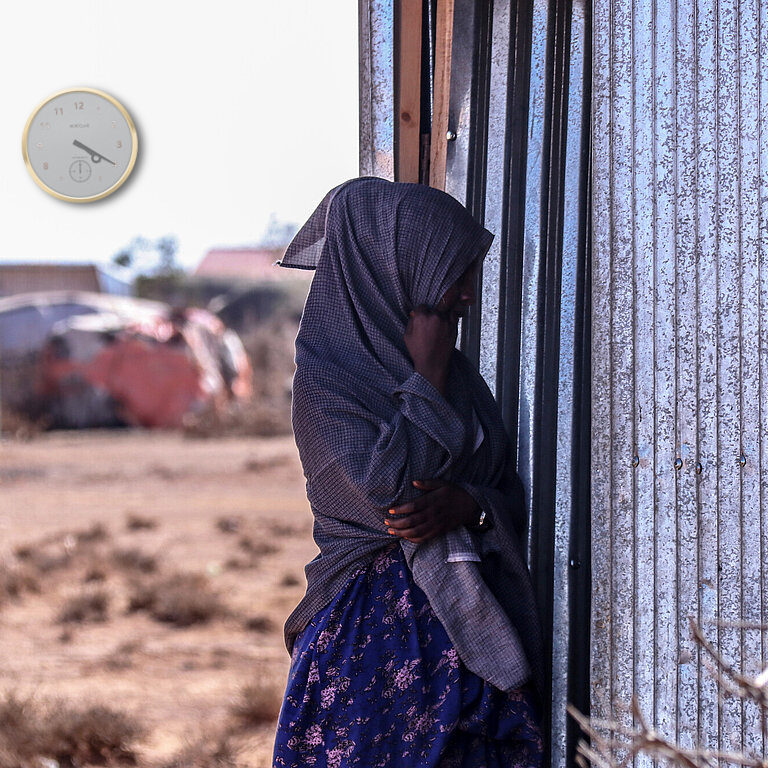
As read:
h=4 m=20
